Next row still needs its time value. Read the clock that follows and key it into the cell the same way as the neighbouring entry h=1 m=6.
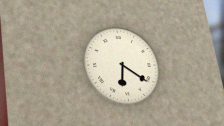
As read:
h=6 m=21
